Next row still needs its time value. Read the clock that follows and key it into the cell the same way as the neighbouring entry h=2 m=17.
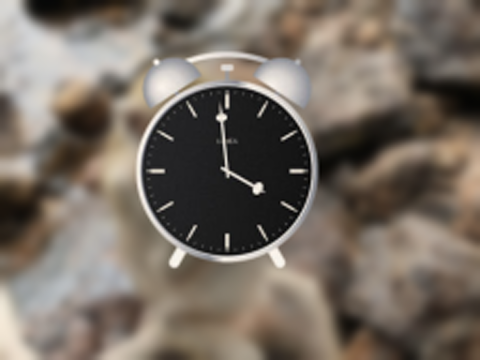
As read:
h=3 m=59
